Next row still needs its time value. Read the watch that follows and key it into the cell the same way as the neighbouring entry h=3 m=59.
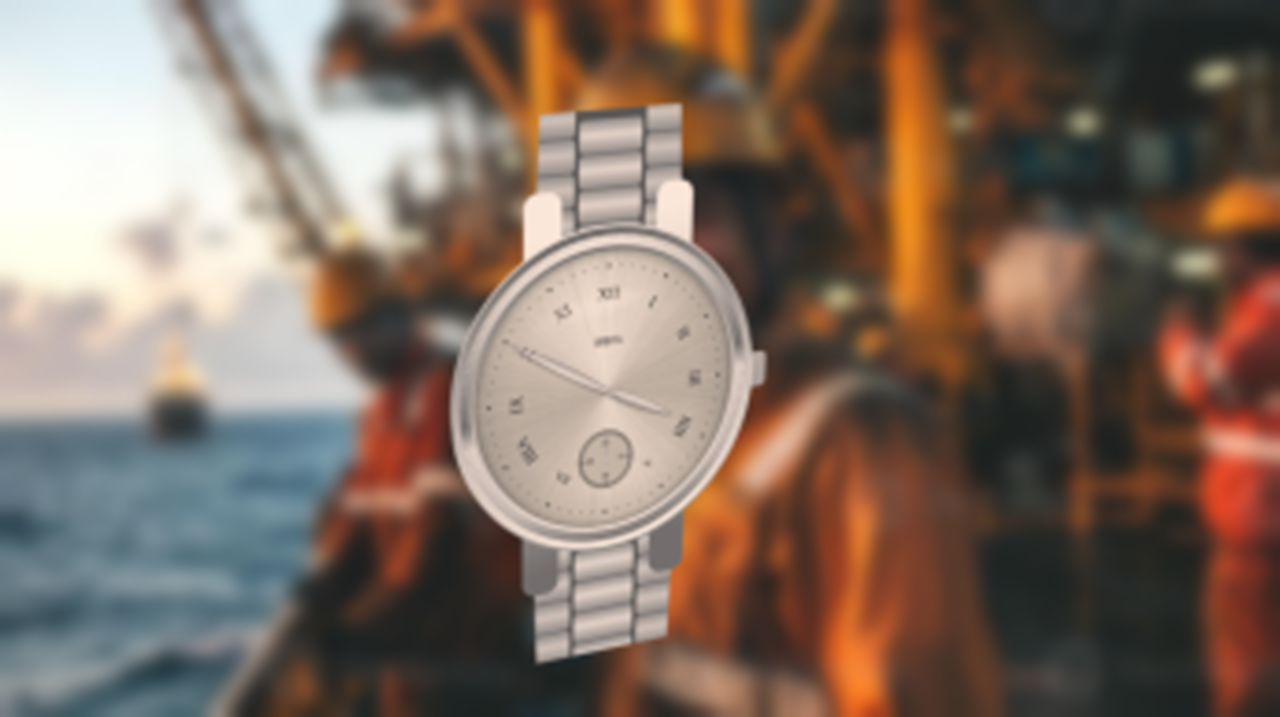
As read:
h=3 m=50
